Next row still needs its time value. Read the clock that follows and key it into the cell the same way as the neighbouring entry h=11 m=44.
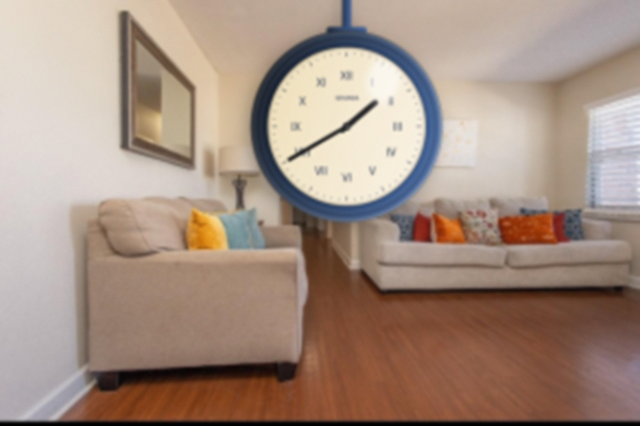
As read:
h=1 m=40
